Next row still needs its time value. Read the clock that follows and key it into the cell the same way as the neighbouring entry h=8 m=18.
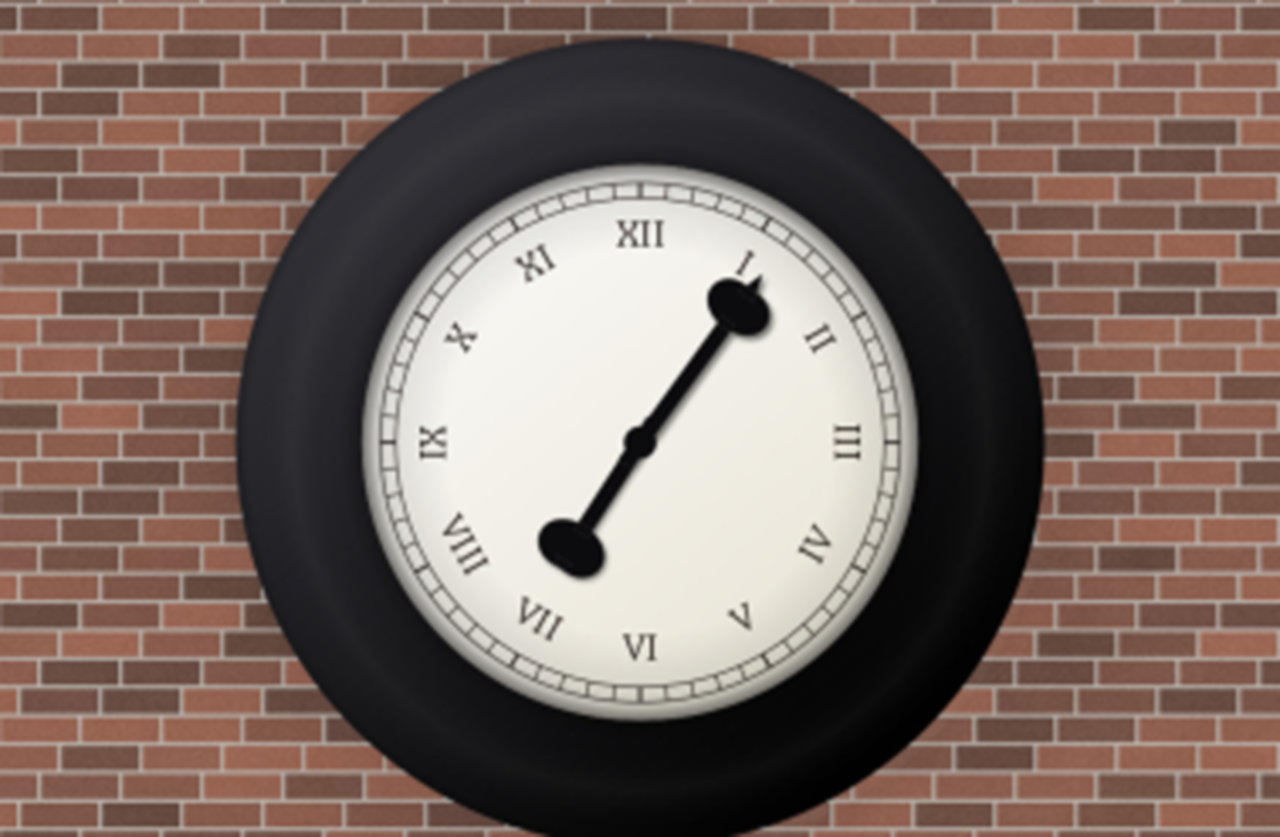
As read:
h=7 m=6
